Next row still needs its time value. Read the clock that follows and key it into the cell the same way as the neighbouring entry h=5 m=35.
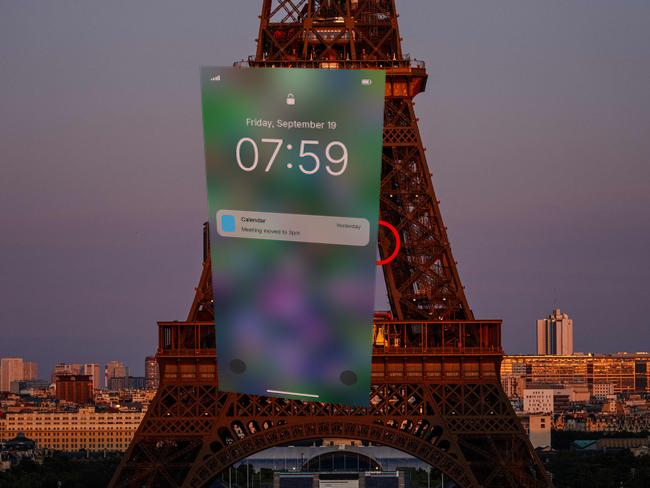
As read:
h=7 m=59
